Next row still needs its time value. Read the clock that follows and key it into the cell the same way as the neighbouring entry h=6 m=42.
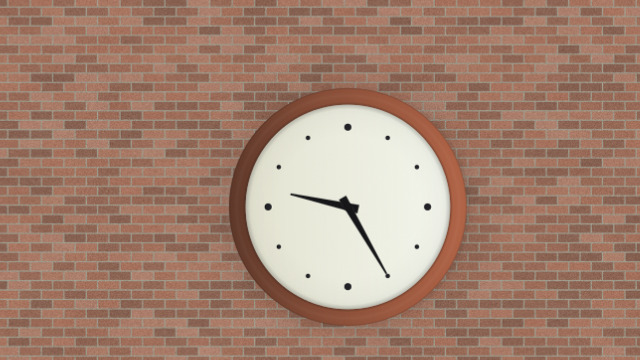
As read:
h=9 m=25
